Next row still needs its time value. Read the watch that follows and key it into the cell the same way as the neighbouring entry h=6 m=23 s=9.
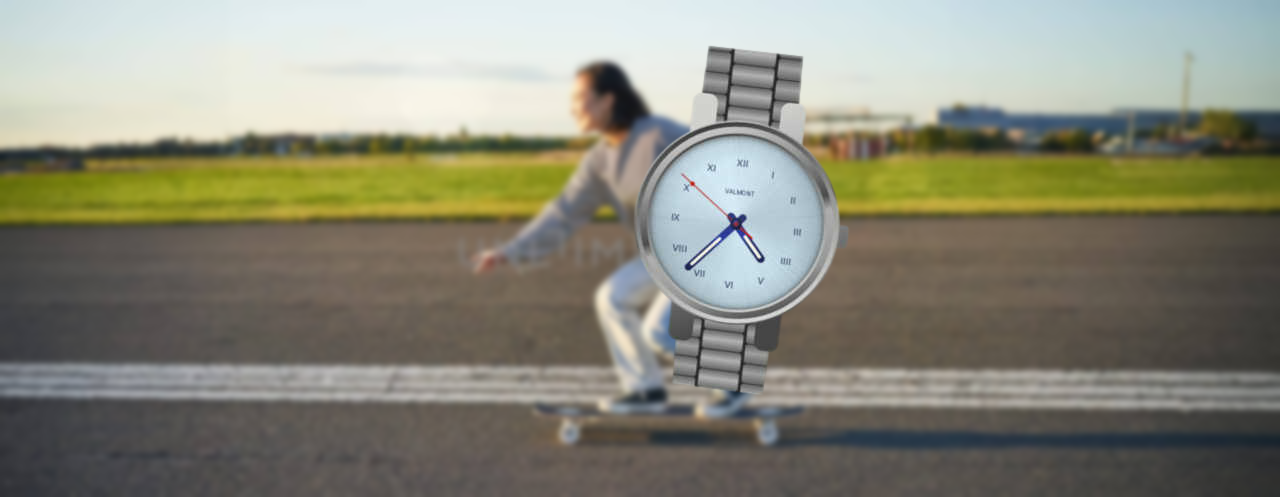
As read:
h=4 m=36 s=51
